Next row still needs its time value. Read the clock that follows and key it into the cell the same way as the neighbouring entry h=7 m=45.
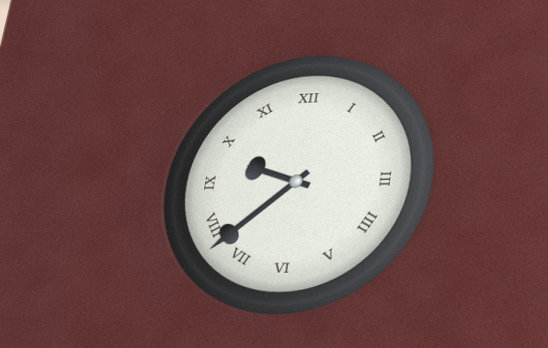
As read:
h=9 m=38
